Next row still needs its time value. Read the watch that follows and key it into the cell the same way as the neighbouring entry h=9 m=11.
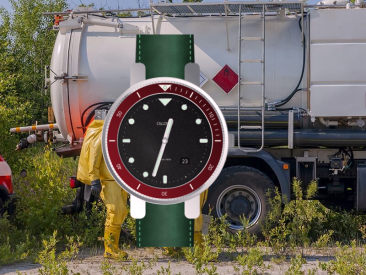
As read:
h=12 m=33
